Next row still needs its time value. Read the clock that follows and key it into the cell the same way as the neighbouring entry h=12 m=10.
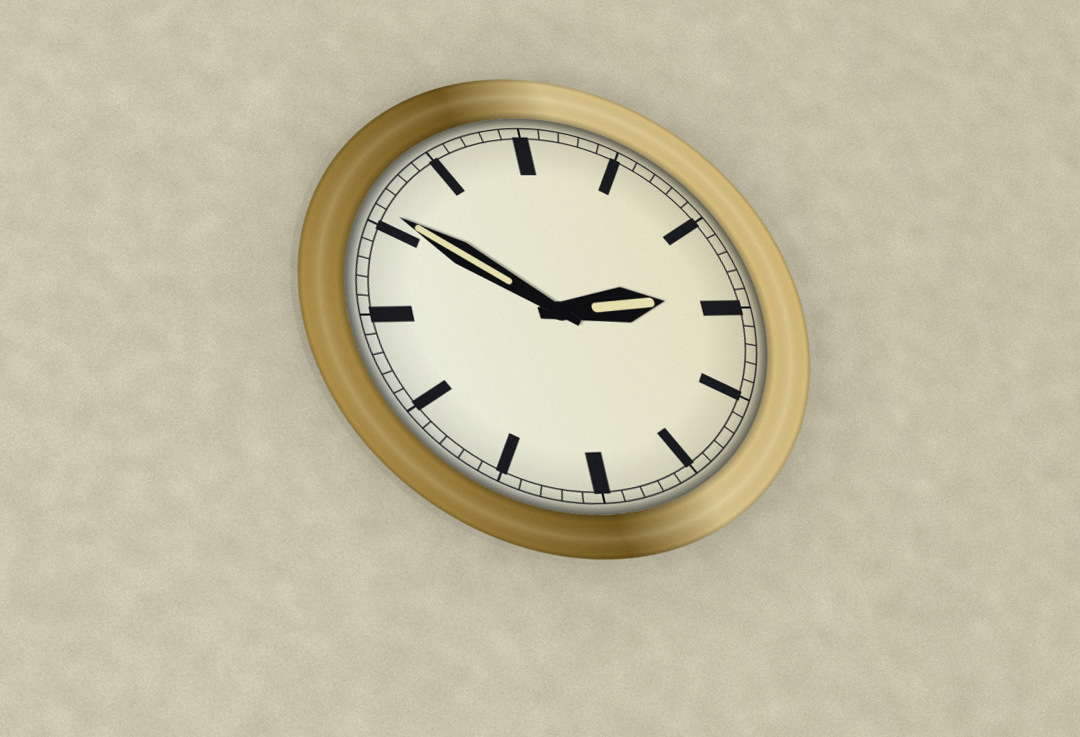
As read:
h=2 m=51
